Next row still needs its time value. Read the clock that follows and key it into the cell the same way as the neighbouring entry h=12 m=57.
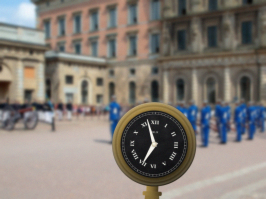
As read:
h=6 m=57
